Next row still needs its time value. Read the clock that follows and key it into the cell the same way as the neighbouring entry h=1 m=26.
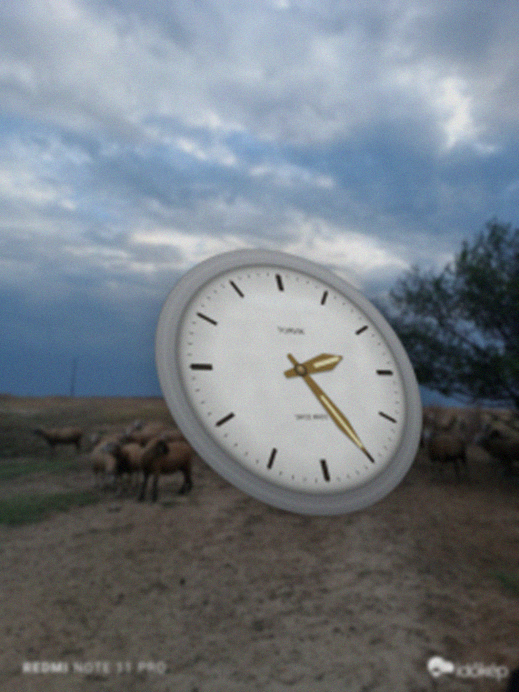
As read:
h=2 m=25
